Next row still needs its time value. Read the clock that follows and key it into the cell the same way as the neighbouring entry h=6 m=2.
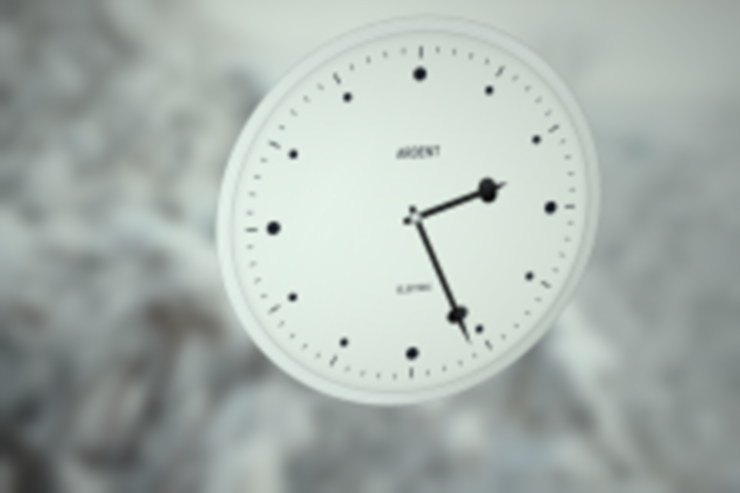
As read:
h=2 m=26
